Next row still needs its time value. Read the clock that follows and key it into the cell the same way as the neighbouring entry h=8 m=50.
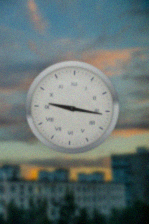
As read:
h=9 m=16
